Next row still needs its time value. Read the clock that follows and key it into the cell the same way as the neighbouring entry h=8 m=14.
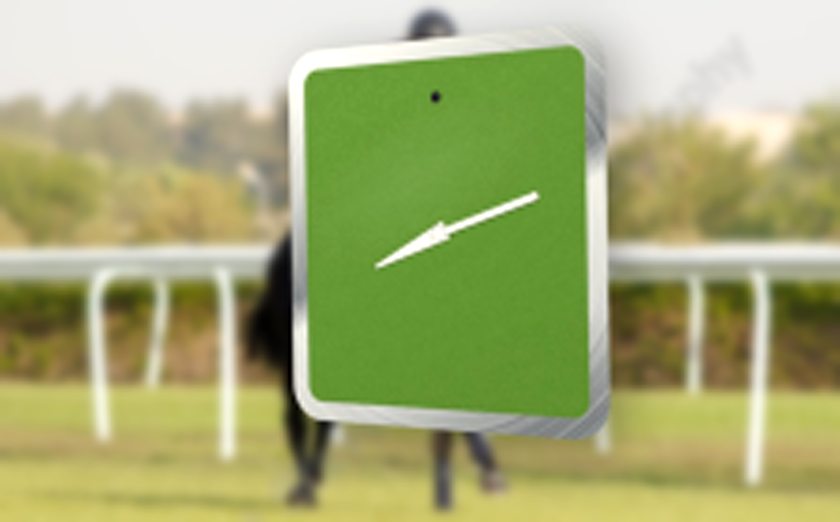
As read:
h=8 m=12
